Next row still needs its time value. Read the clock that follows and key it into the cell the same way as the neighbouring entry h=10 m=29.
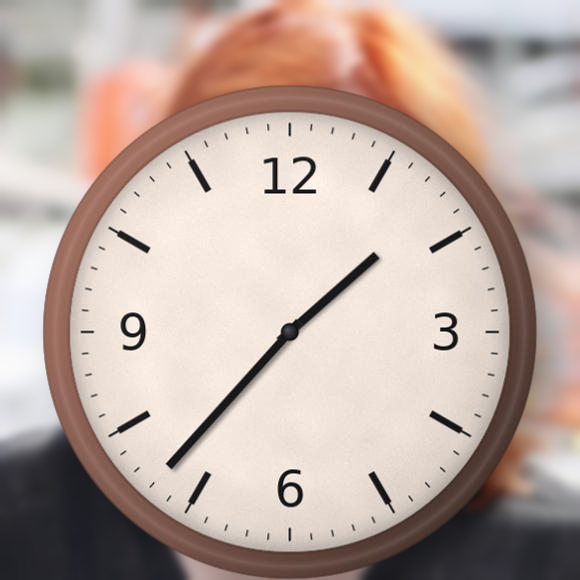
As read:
h=1 m=37
